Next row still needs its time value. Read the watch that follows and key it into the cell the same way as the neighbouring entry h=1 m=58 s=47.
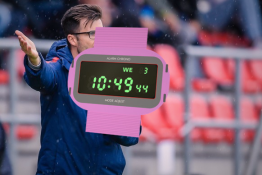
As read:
h=10 m=49 s=44
